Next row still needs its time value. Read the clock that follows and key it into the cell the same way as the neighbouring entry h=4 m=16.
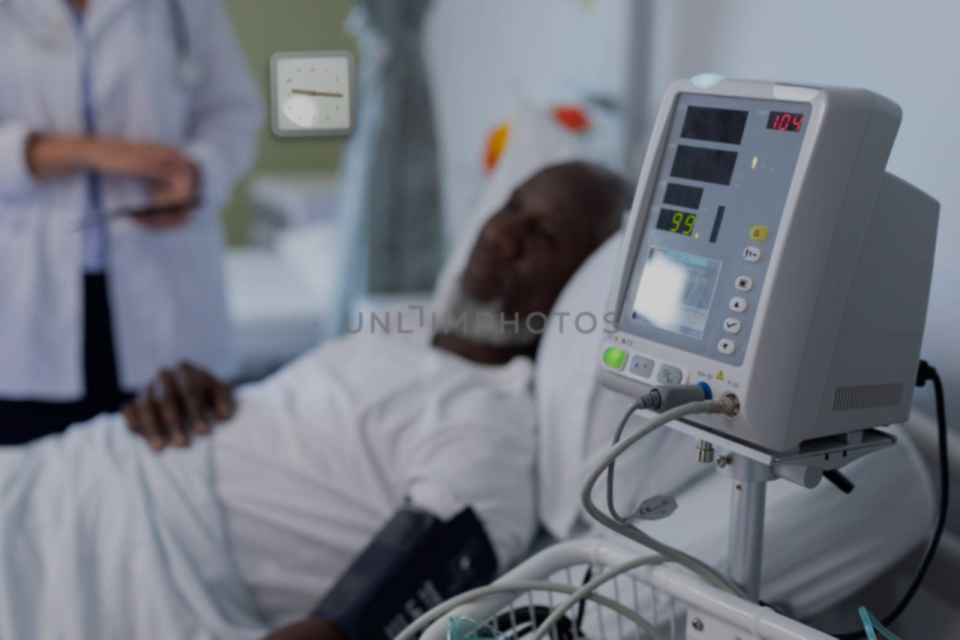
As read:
h=9 m=16
